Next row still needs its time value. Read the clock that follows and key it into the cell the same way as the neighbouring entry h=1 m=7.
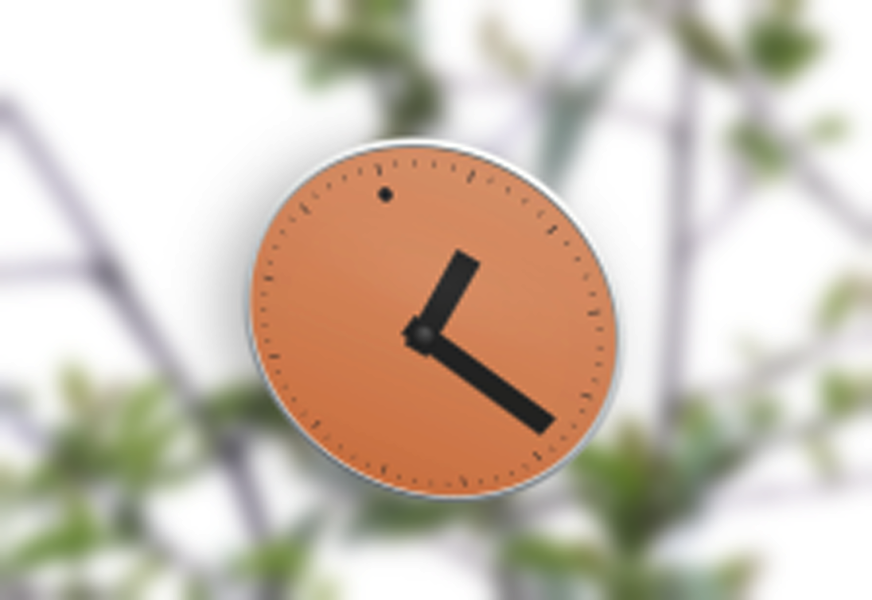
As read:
h=1 m=23
